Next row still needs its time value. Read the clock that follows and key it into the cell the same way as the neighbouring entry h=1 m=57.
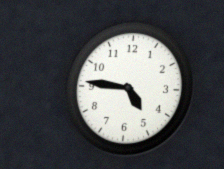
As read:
h=4 m=46
